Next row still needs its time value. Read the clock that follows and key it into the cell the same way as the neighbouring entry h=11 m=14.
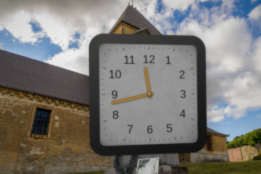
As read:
h=11 m=43
